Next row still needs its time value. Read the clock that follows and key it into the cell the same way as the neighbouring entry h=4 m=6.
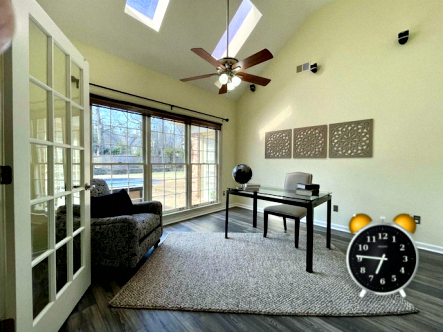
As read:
h=6 m=46
